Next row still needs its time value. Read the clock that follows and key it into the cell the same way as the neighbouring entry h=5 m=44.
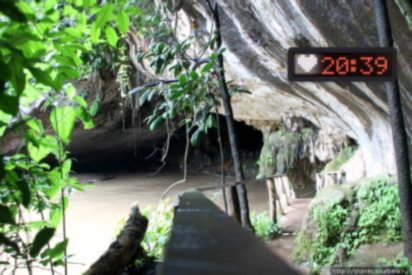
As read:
h=20 m=39
